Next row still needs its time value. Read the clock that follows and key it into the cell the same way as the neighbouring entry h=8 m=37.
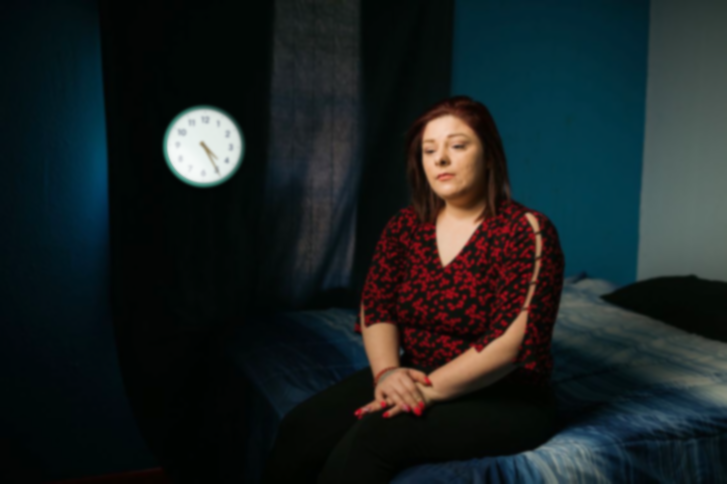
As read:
h=4 m=25
